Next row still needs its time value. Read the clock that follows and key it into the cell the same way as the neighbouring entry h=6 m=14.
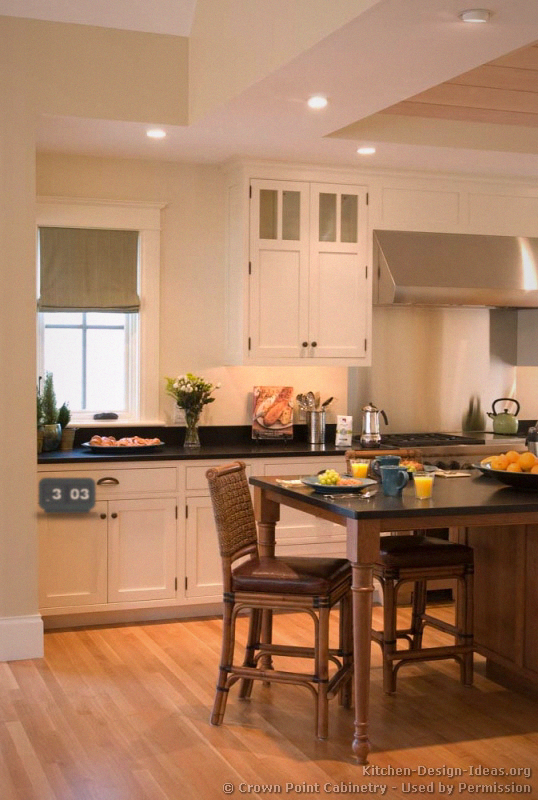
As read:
h=3 m=3
